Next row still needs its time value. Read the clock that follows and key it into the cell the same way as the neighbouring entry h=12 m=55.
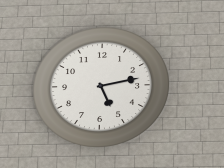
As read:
h=5 m=13
